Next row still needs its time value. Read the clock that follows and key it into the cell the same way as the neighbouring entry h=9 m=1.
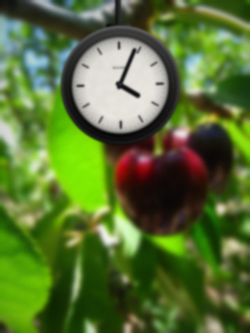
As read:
h=4 m=4
